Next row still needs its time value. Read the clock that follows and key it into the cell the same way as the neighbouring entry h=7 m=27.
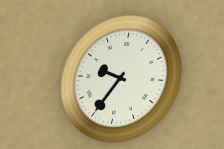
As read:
h=9 m=35
